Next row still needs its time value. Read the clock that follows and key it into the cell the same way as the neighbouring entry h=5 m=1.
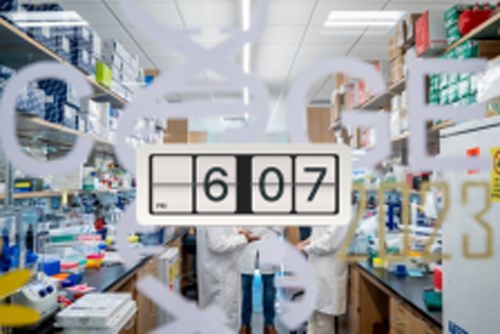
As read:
h=6 m=7
